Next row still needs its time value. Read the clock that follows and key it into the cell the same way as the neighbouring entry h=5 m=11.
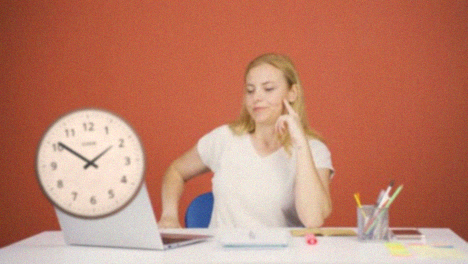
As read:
h=1 m=51
